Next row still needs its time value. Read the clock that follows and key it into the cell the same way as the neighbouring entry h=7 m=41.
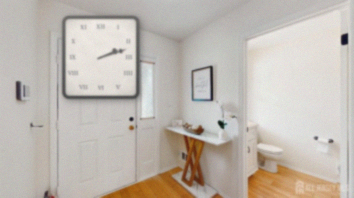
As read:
h=2 m=12
